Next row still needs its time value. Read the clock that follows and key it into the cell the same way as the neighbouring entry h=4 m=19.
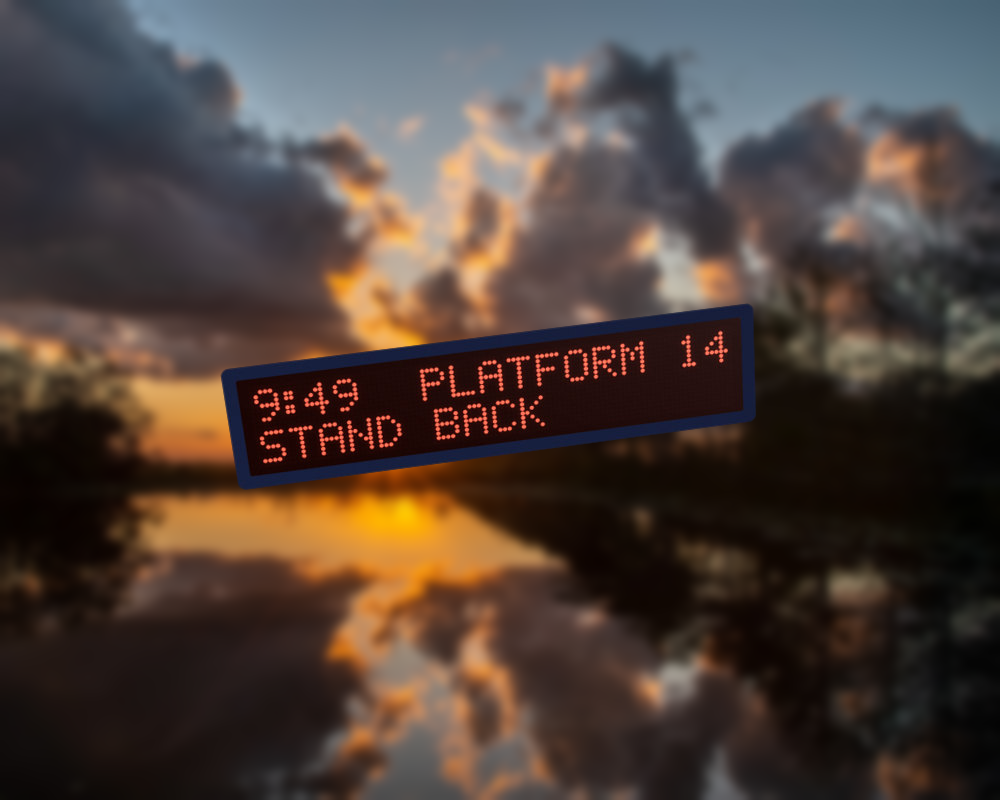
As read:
h=9 m=49
